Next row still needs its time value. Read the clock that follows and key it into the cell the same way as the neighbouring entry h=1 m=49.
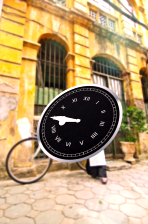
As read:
h=8 m=45
